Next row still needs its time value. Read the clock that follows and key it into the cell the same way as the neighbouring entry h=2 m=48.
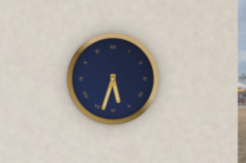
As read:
h=5 m=33
